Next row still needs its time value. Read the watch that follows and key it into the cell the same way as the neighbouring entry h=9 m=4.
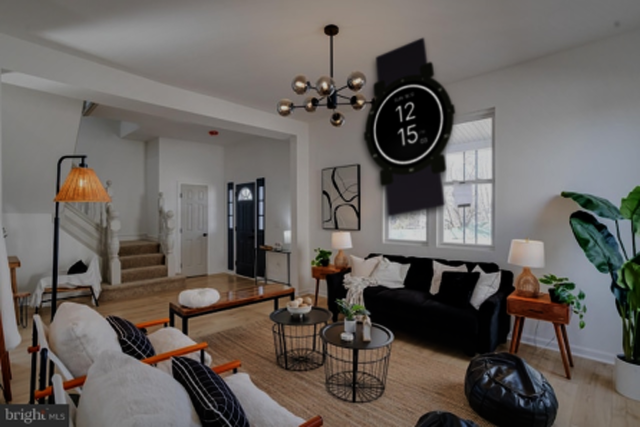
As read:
h=12 m=15
